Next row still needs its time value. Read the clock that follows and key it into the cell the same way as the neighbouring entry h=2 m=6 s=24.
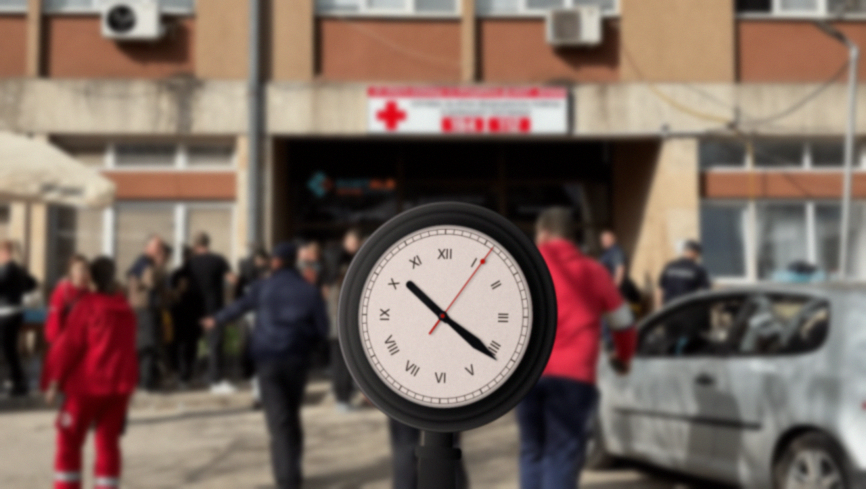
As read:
h=10 m=21 s=6
